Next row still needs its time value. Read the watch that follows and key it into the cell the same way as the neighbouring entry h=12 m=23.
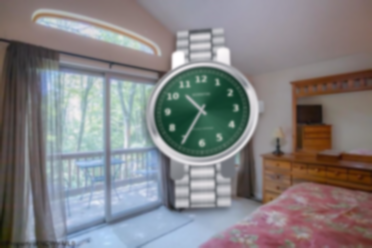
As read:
h=10 m=35
